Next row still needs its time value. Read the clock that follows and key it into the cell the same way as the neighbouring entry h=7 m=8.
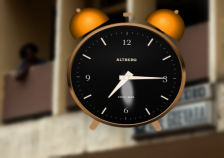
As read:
h=7 m=15
